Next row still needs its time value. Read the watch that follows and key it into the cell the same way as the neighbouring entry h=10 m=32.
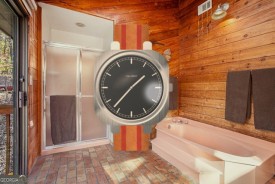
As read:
h=1 m=37
